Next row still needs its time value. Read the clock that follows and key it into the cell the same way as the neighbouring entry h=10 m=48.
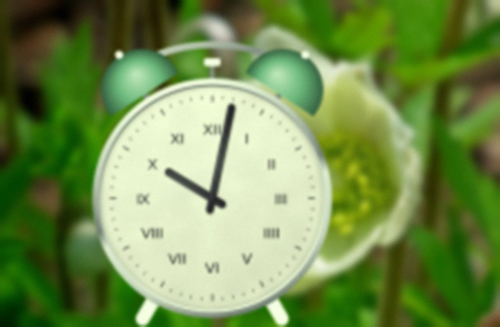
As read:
h=10 m=2
